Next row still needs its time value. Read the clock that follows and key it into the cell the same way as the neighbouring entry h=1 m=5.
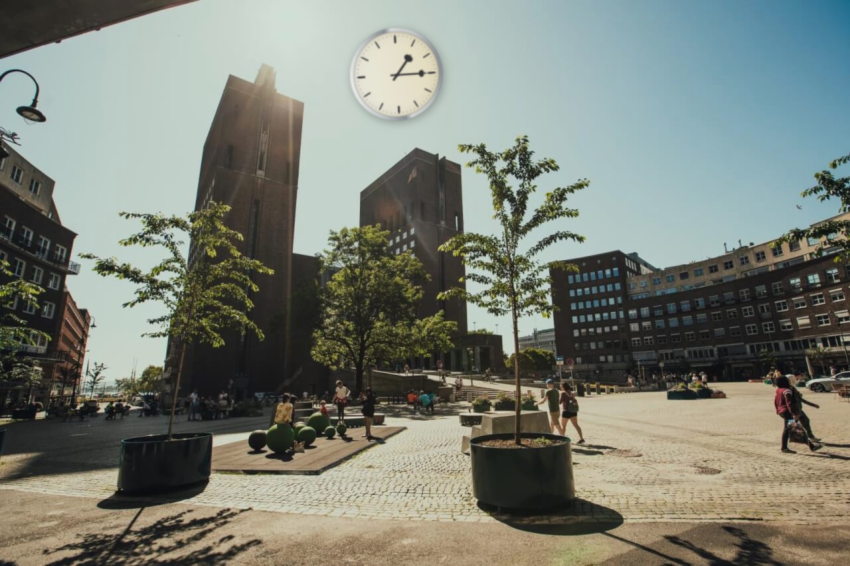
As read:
h=1 m=15
